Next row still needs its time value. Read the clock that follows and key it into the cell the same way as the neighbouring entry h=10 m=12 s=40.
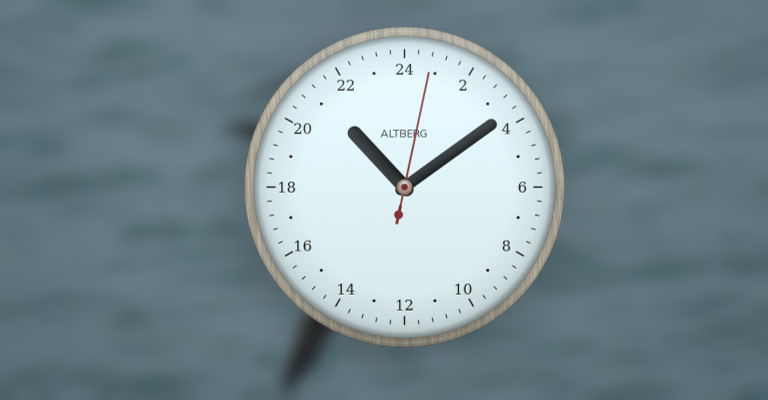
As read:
h=21 m=9 s=2
